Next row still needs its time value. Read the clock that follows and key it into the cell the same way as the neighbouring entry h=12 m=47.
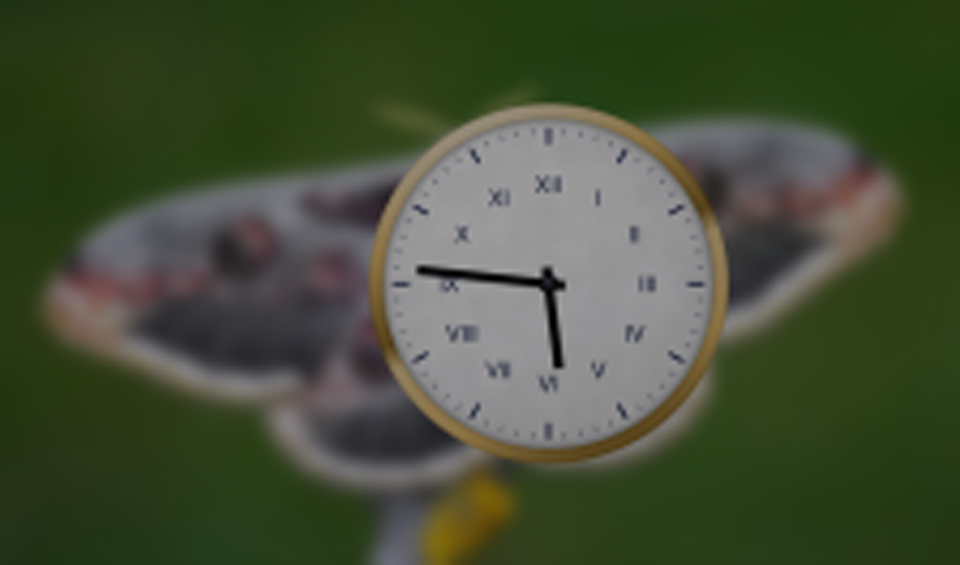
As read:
h=5 m=46
